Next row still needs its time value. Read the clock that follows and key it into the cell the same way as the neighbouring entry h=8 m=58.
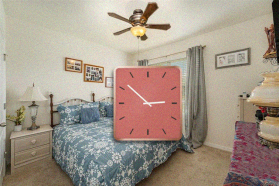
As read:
h=2 m=52
